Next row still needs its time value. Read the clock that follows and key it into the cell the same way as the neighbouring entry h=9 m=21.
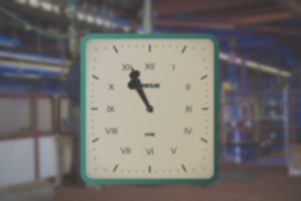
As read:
h=10 m=56
